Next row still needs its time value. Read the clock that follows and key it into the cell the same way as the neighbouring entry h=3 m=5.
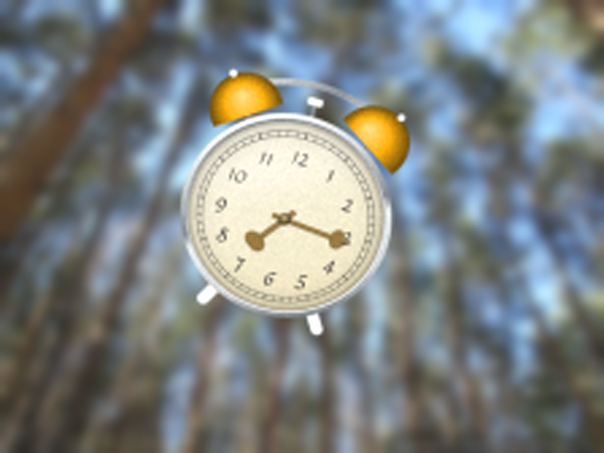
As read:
h=7 m=16
